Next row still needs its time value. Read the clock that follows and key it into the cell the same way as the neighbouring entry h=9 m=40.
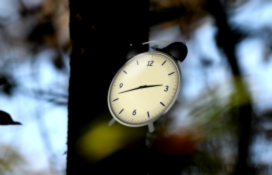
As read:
h=2 m=42
